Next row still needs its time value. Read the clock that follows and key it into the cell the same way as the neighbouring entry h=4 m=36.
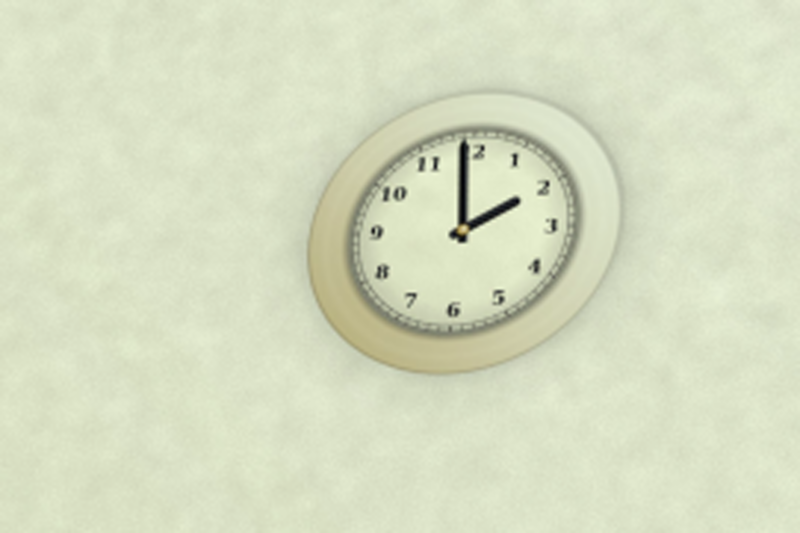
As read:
h=1 m=59
